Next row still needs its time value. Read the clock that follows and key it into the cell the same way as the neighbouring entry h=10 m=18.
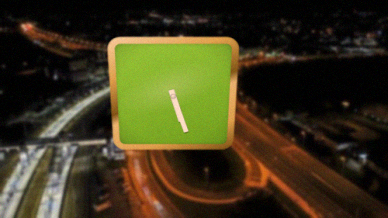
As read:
h=5 m=27
